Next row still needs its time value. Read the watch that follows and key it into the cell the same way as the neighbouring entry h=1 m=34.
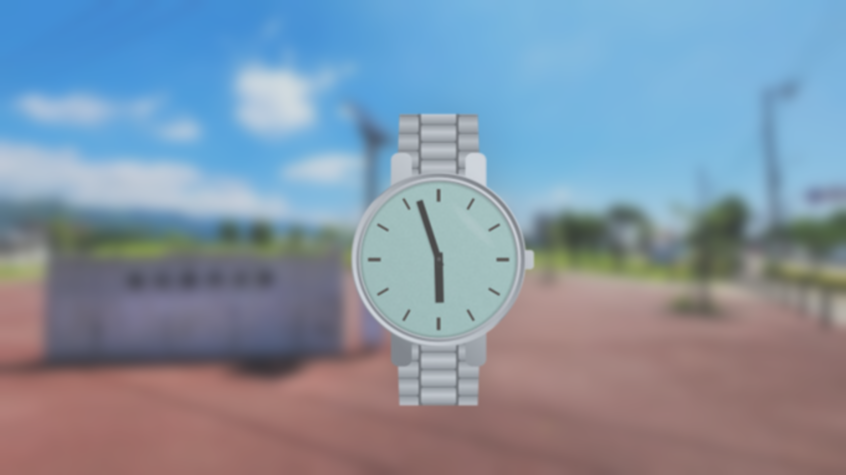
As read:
h=5 m=57
